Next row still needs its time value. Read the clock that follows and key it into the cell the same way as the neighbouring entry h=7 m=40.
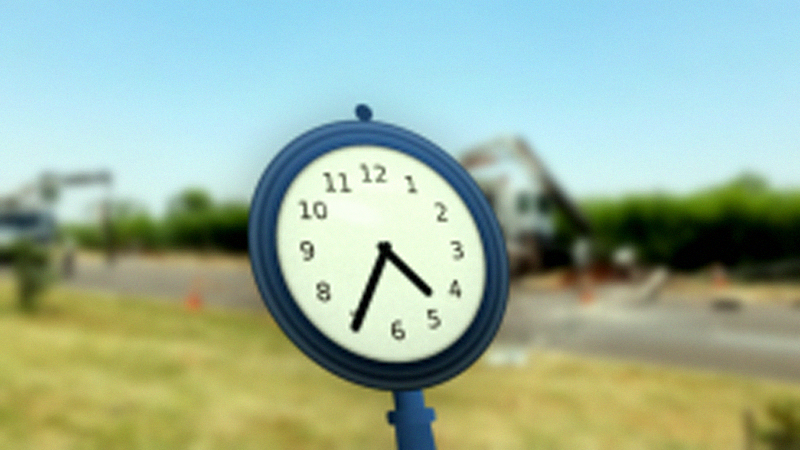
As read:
h=4 m=35
